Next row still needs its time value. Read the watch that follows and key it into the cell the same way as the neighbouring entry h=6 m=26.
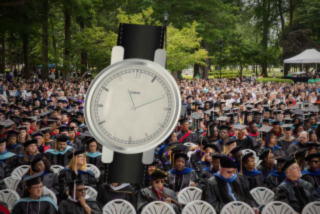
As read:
h=11 m=11
